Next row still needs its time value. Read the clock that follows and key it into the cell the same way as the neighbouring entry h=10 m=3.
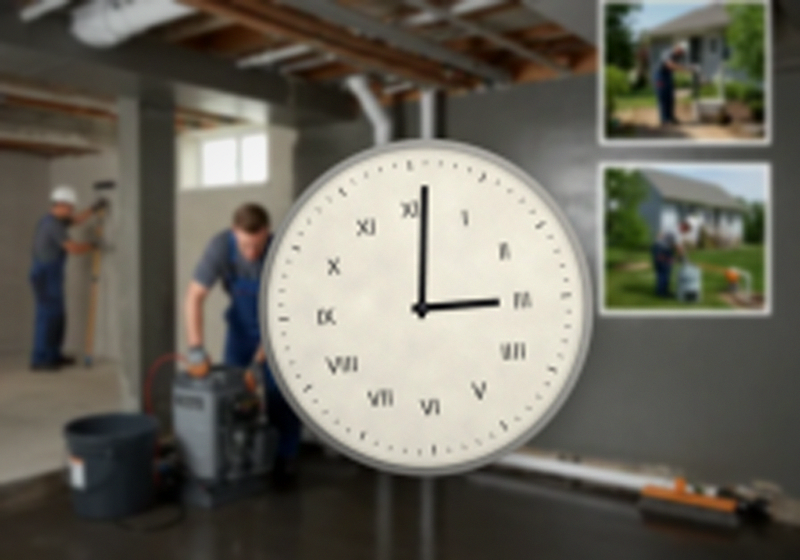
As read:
h=3 m=1
